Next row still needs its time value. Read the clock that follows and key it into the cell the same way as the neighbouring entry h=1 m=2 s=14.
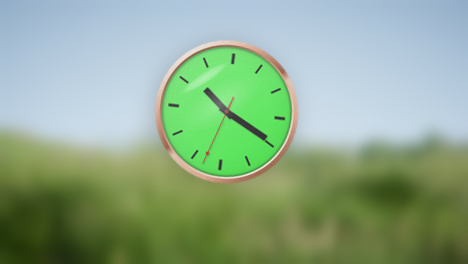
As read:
h=10 m=19 s=33
